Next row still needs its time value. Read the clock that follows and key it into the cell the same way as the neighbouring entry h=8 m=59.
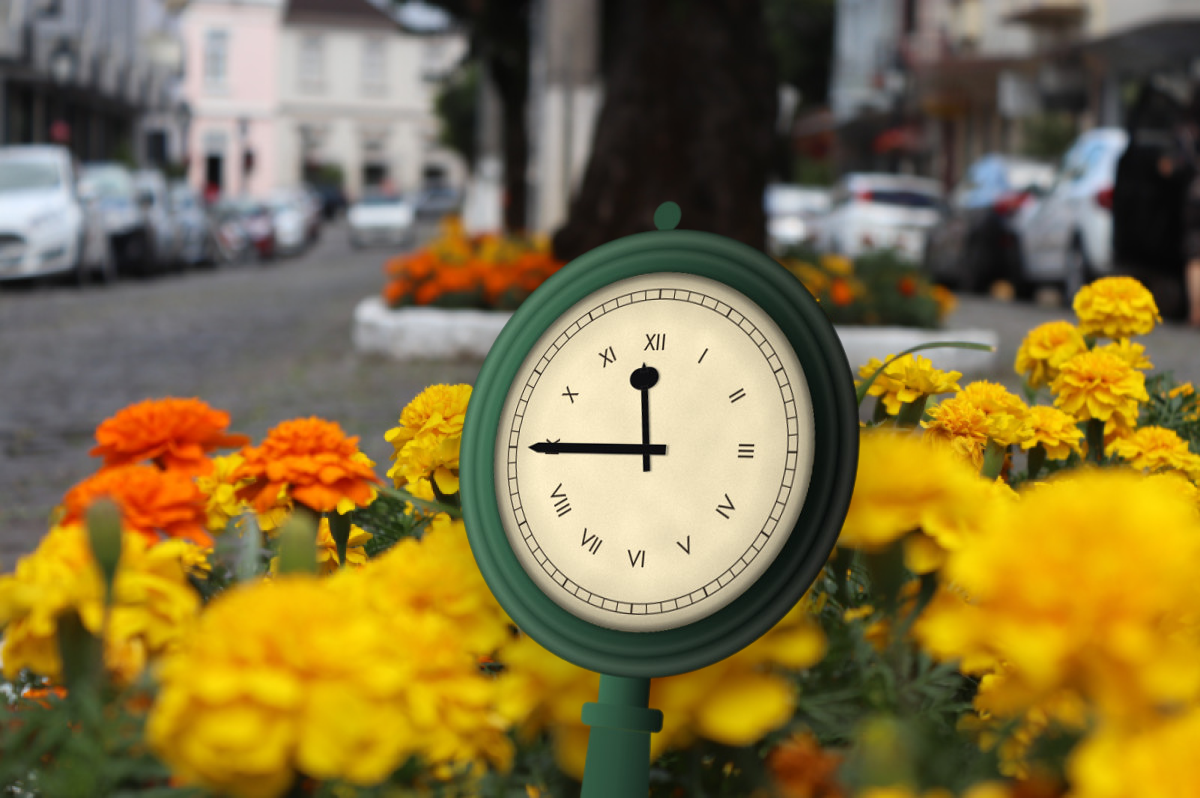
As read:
h=11 m=45
